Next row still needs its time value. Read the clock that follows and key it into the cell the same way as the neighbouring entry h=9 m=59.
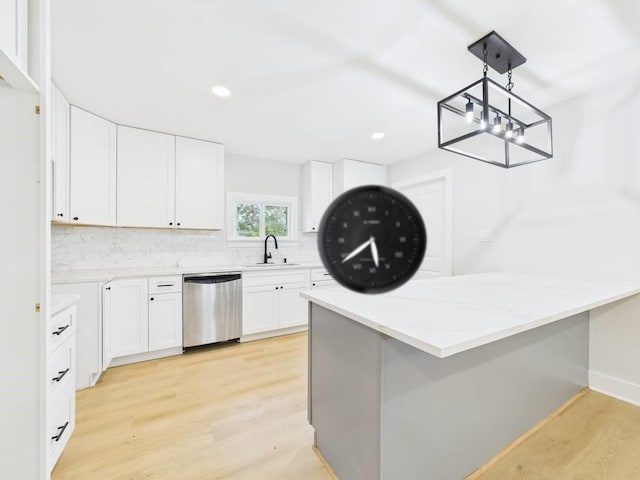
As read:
h=5 m=39
